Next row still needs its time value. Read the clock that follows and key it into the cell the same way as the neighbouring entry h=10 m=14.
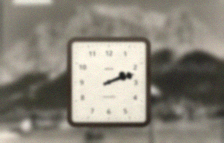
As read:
h=2 m=12
